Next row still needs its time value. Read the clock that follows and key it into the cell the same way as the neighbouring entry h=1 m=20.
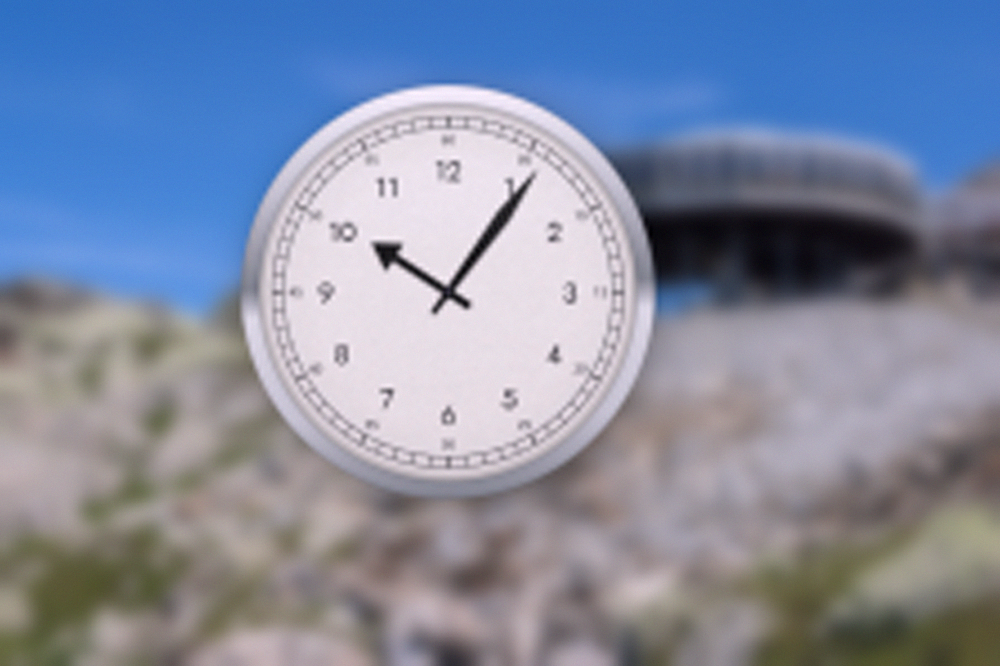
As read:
h=10 m=6
